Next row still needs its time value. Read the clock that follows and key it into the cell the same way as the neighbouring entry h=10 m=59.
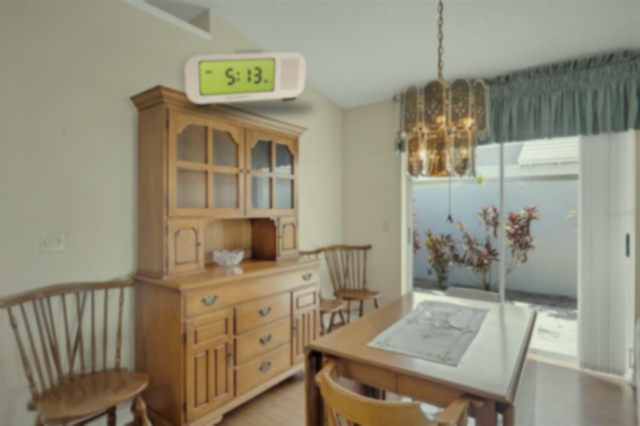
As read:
h=5 m=13
